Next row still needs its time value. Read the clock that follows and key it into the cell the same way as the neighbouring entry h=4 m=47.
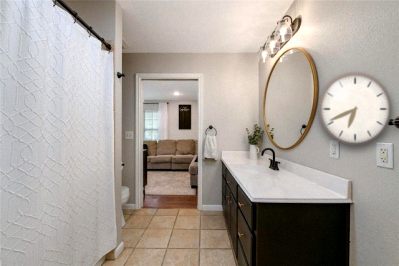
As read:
h=6 m=41
